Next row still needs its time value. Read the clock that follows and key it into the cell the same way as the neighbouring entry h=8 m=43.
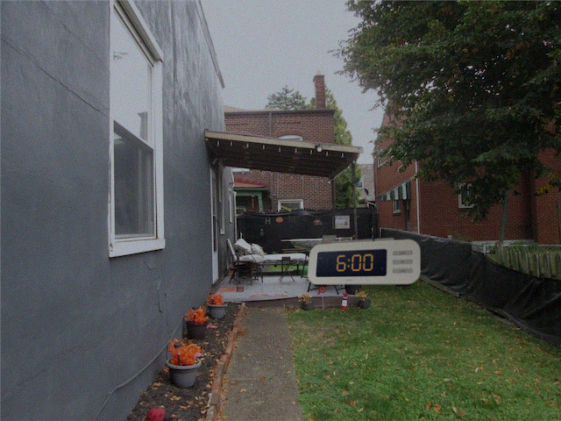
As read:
h=6 m=0
